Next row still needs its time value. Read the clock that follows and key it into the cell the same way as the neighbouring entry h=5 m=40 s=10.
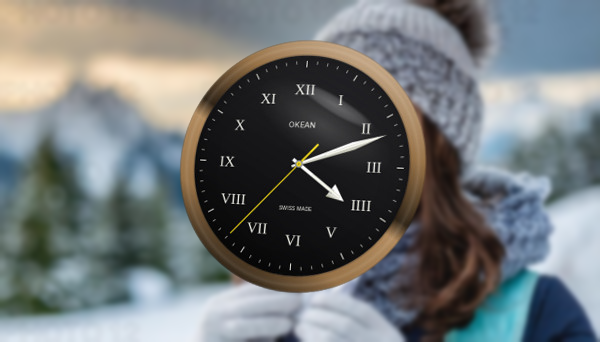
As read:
h=4 m=11 s=37
